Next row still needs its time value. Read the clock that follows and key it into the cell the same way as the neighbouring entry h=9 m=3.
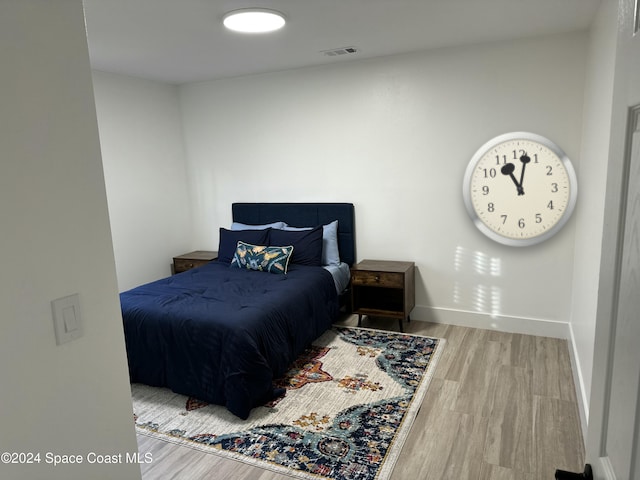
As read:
h=11 m=2
